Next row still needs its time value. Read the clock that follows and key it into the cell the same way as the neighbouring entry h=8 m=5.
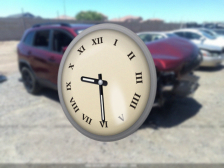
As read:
h=9 m=30
